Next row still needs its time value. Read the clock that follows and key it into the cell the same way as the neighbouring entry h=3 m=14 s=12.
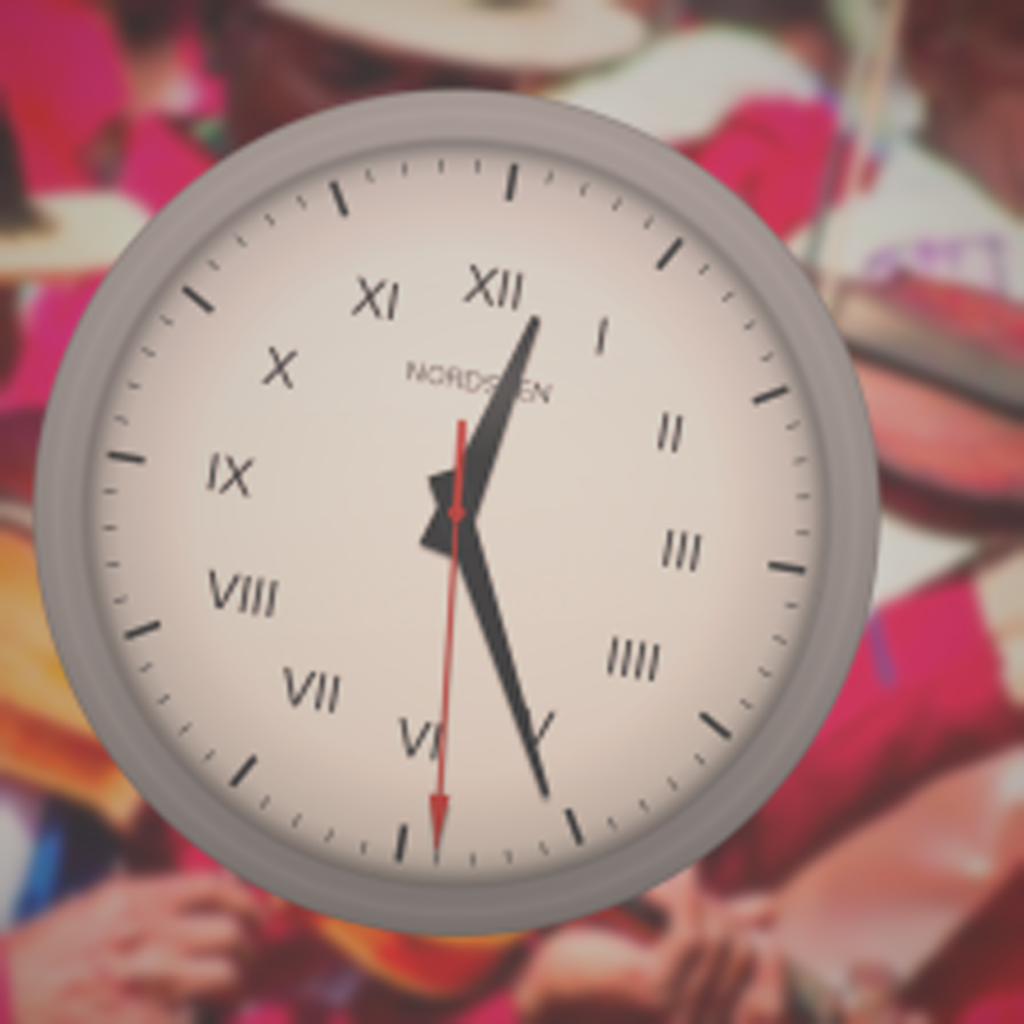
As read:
h=12 m=25 s=29
